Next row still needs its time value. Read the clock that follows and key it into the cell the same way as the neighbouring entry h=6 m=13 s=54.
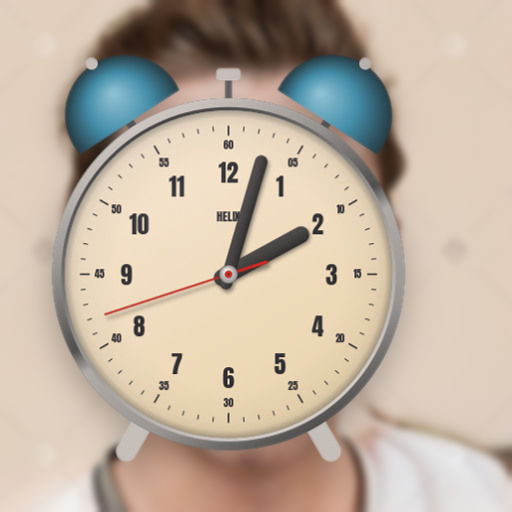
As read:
h=2 m=2 s=42
